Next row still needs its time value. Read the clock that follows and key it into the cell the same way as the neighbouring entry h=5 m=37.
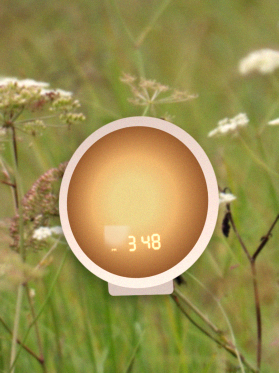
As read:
h=3 m=48
